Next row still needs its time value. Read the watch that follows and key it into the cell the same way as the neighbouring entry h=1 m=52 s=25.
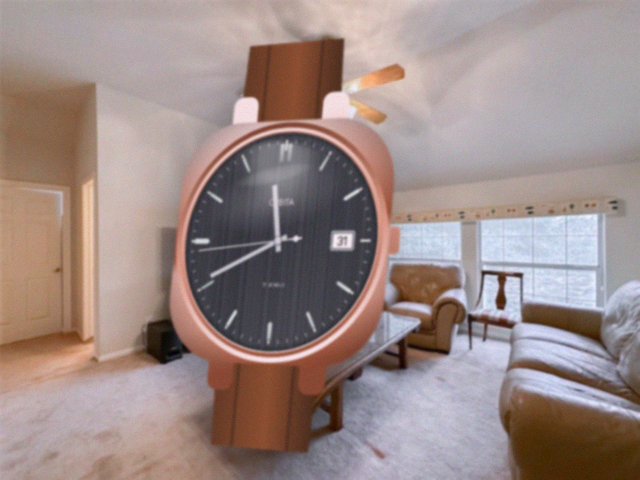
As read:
h=11 m=40 s=44
